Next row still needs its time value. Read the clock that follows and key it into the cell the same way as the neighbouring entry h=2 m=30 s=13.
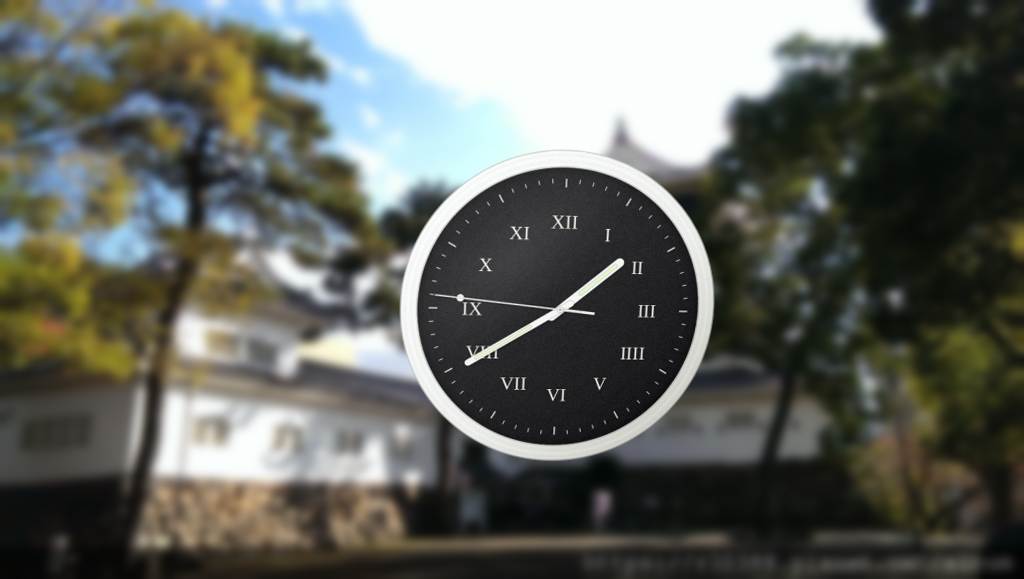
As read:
h=1 m=39 s=46
